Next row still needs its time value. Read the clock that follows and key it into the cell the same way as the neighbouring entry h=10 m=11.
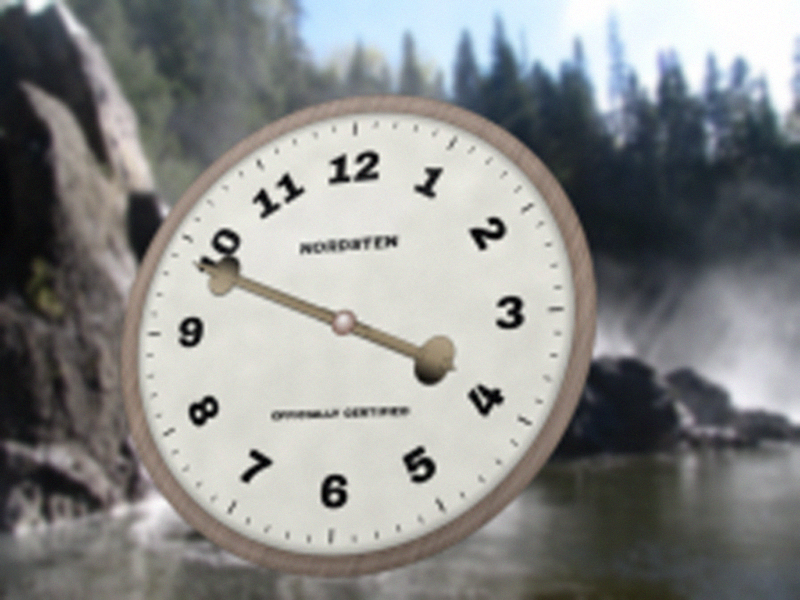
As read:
h=3 m=49
